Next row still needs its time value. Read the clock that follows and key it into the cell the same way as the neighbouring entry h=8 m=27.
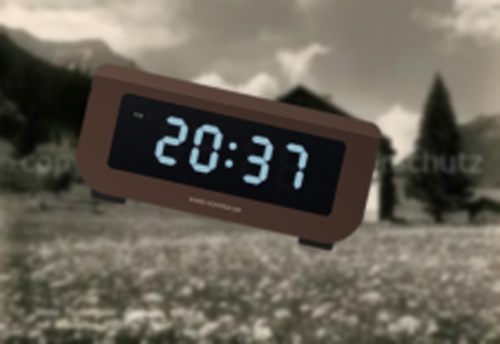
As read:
h=20 m=37
